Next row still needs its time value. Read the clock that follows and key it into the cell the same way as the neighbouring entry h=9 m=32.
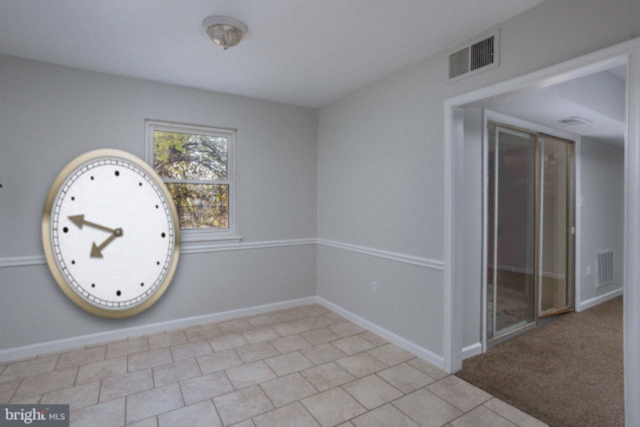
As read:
h=7 m=47
